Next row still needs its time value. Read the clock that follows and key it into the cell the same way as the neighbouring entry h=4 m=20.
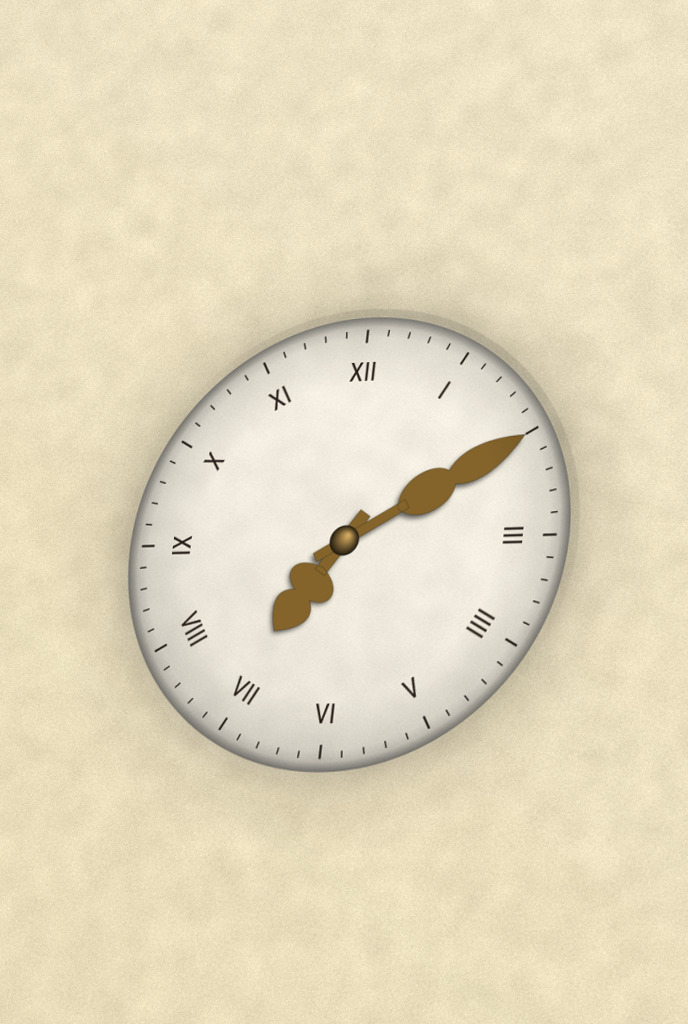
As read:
h=7 m=10
